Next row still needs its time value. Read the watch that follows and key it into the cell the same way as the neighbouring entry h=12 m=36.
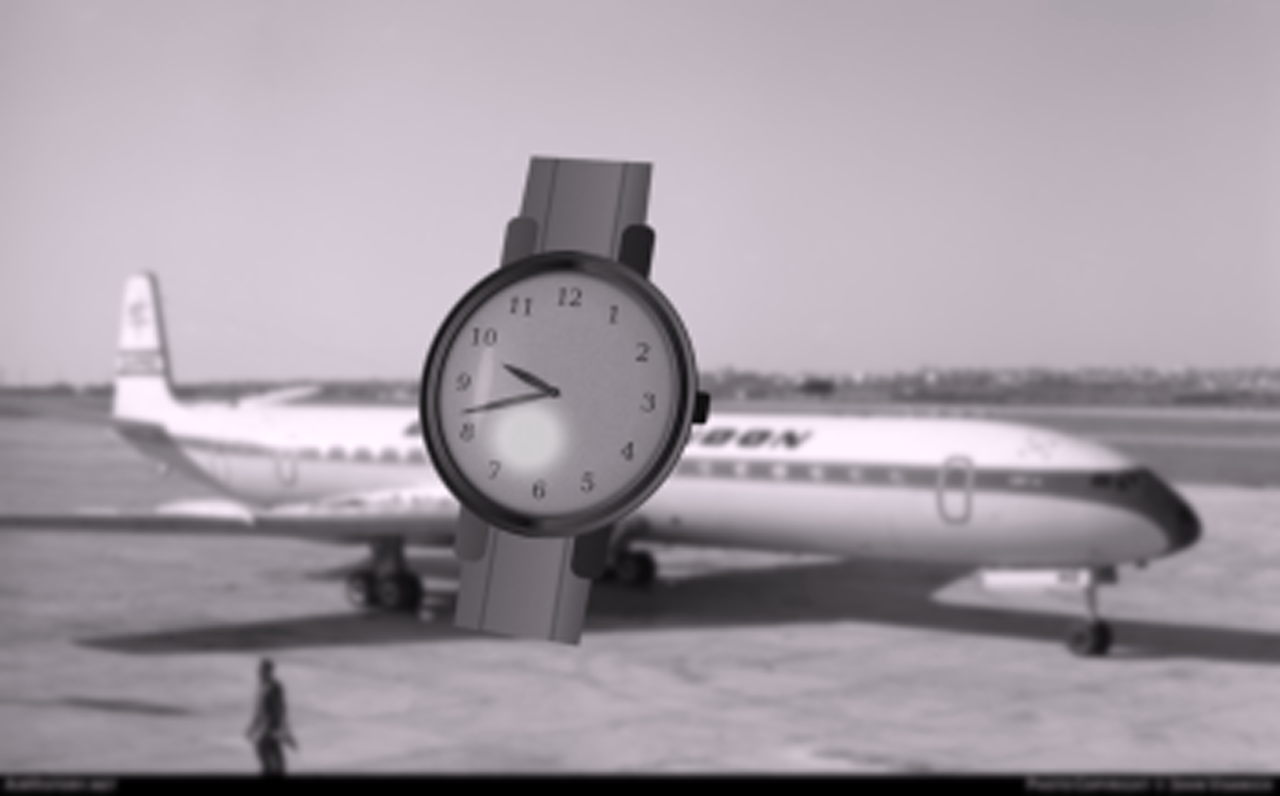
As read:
h=9 m=42
